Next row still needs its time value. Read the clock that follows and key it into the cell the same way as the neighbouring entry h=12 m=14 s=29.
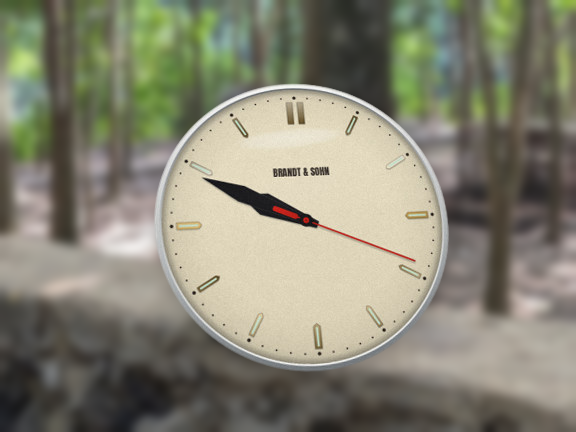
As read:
h=9 m=49 s=19
